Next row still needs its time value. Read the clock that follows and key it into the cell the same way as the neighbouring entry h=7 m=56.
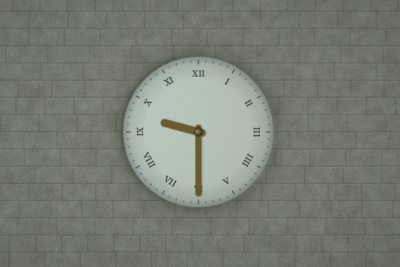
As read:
h=9 m=30
